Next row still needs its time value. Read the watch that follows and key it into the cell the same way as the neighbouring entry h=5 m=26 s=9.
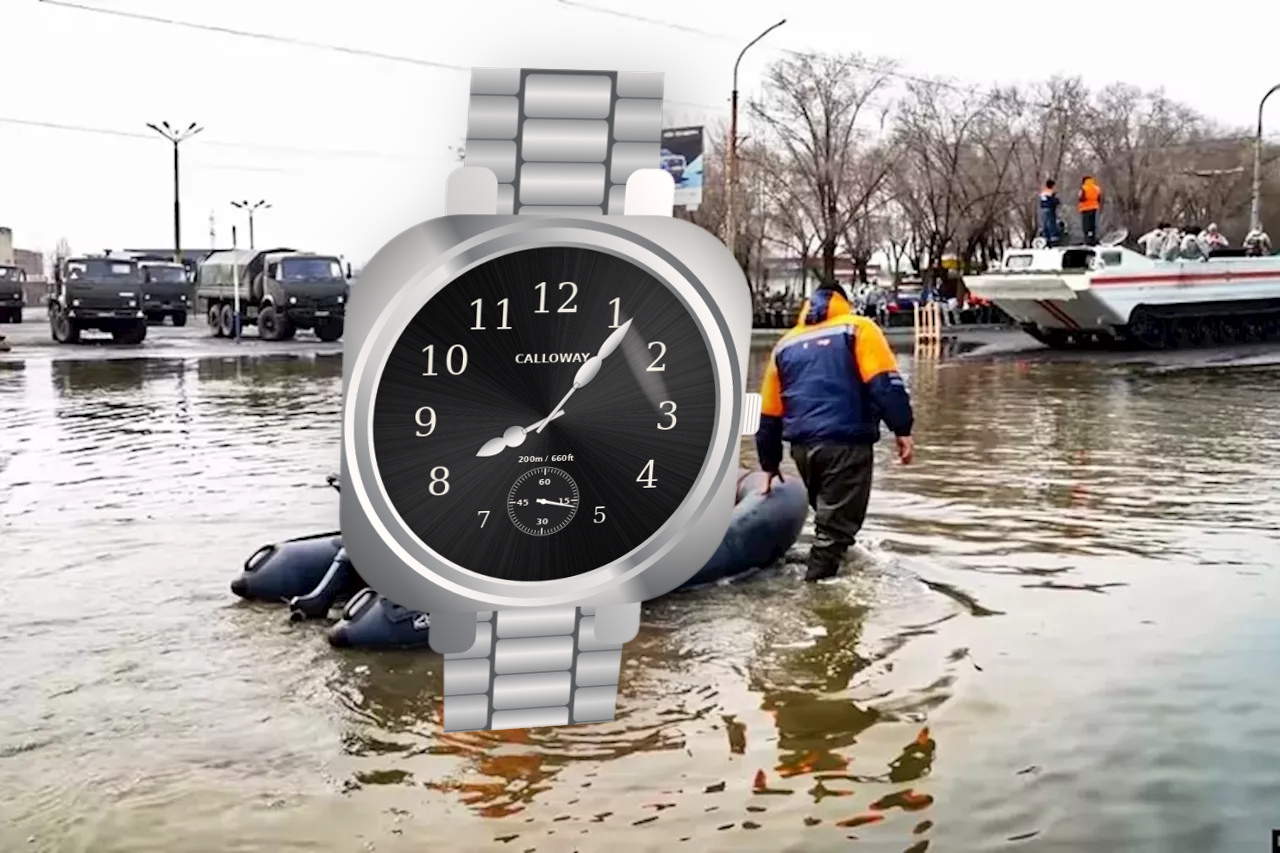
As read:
h=8 m=6 s=17
